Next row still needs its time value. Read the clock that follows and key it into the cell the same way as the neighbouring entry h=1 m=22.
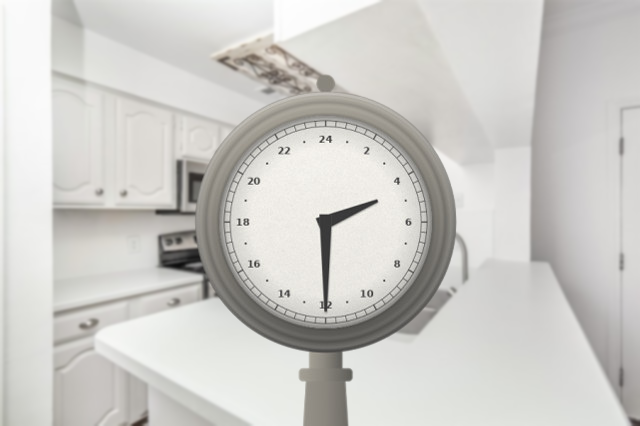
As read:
h=4 m=30
